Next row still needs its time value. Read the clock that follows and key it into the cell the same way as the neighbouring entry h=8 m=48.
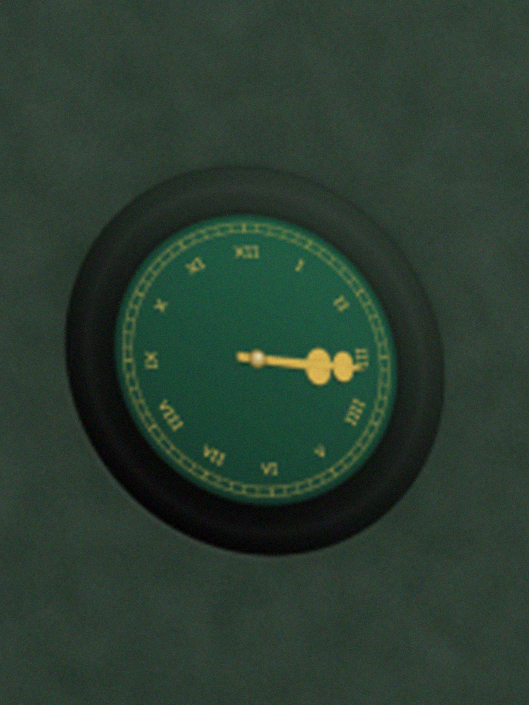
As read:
h=3 m=16
